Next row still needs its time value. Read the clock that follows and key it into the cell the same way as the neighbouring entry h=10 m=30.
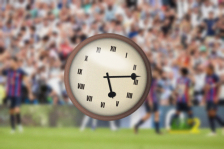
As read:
h=5 m=13
